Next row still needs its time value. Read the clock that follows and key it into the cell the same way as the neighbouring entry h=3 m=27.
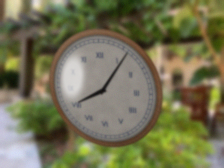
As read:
h=8 m=6
